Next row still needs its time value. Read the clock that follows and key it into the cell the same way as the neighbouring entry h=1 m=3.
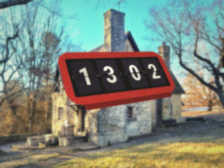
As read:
h=13 m=2
